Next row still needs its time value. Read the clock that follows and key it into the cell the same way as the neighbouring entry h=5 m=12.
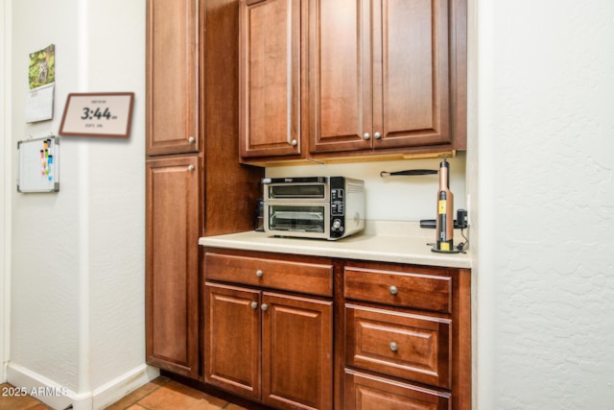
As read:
h=3 m=44
